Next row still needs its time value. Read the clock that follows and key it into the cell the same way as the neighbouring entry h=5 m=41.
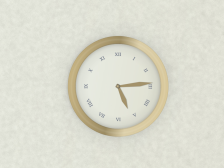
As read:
h=5 m=14
